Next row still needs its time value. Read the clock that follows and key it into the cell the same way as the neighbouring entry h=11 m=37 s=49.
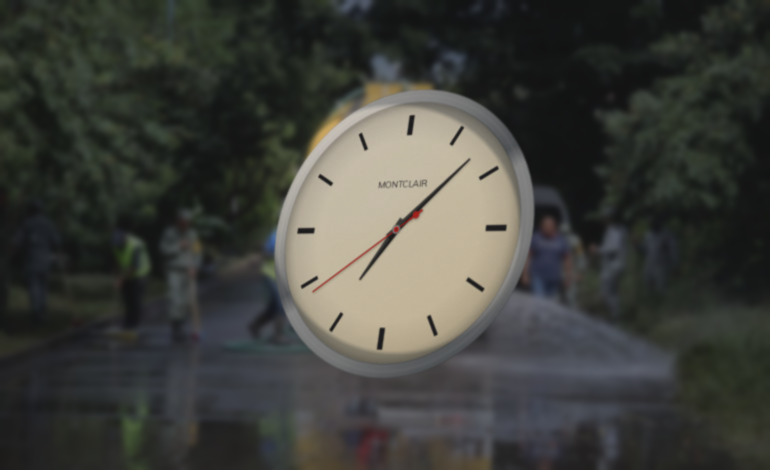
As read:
h=7 m=7 s=39
